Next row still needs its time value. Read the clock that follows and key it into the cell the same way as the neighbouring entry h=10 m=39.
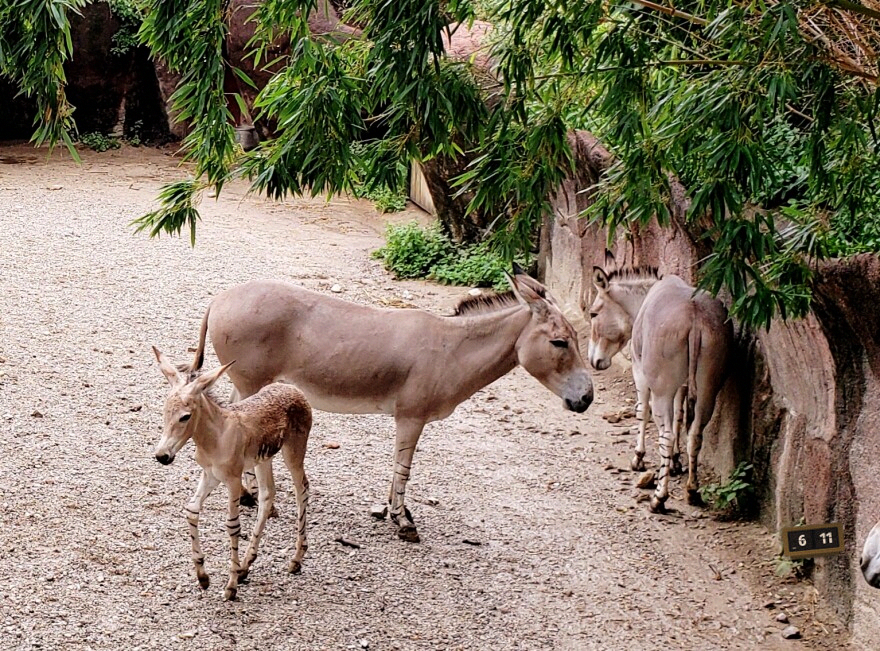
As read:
h=6 m=11
